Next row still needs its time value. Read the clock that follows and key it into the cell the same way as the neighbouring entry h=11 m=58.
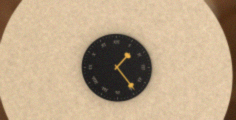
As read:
h=1 m=24
